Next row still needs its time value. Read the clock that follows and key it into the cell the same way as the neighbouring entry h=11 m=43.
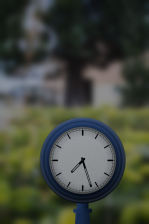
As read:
h=7 m=27
